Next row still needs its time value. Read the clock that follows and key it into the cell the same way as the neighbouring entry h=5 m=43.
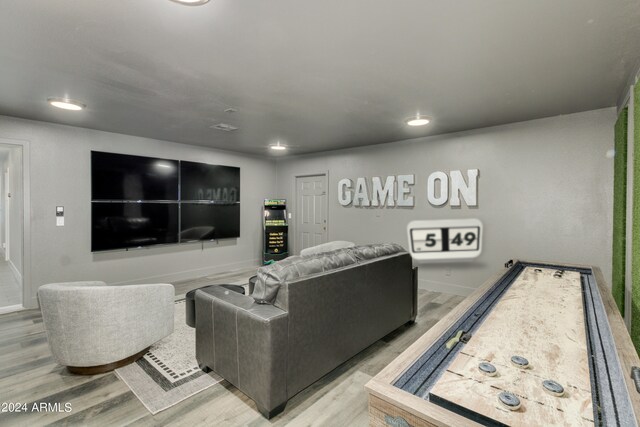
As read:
h=5 m=49
